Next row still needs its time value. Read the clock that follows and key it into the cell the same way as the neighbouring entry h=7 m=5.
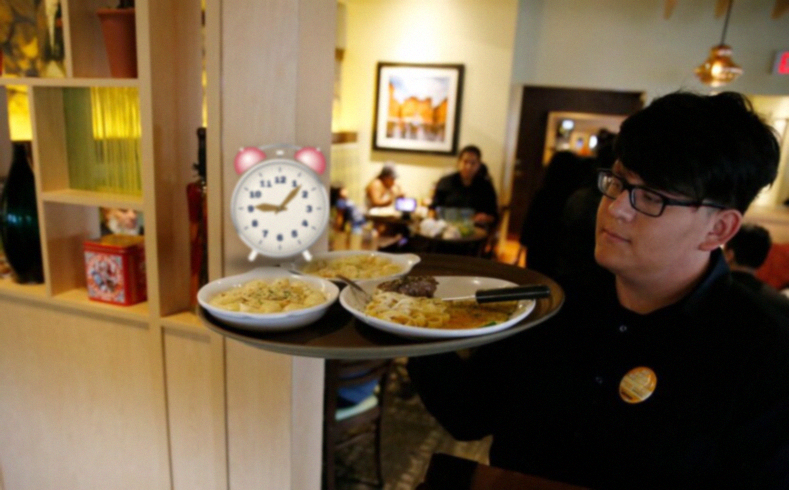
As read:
h=9 m=7
